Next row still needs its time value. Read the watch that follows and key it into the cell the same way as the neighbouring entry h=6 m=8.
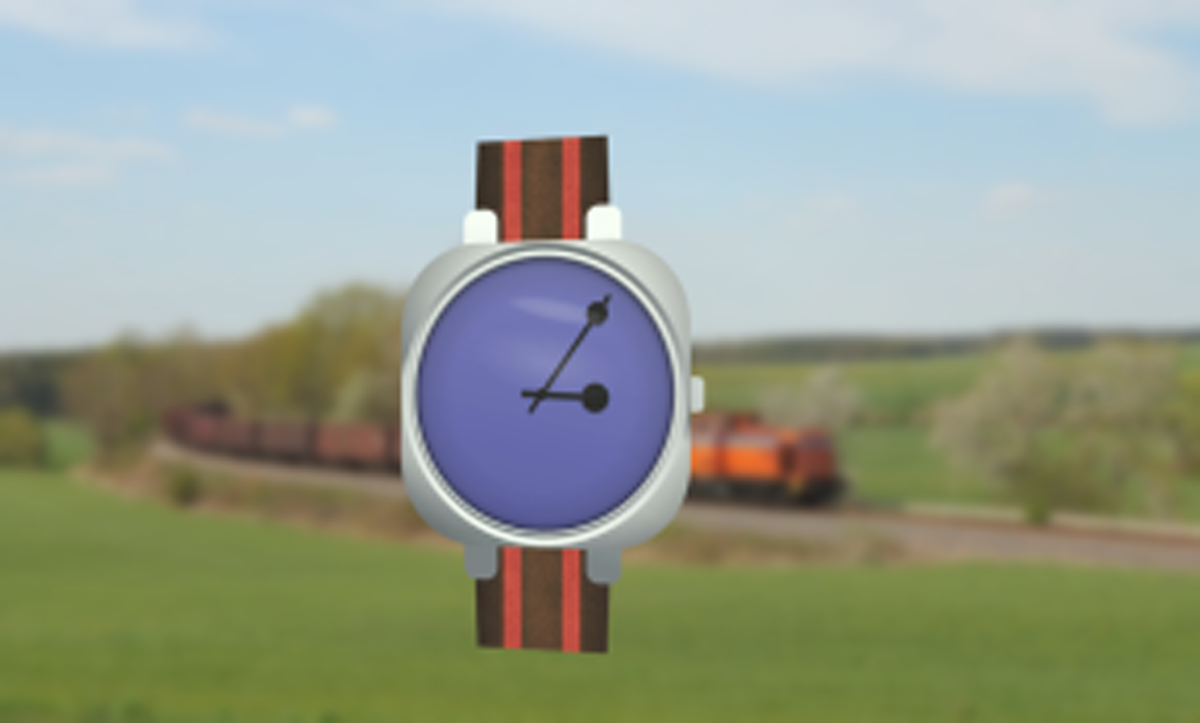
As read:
h=3 m=6
